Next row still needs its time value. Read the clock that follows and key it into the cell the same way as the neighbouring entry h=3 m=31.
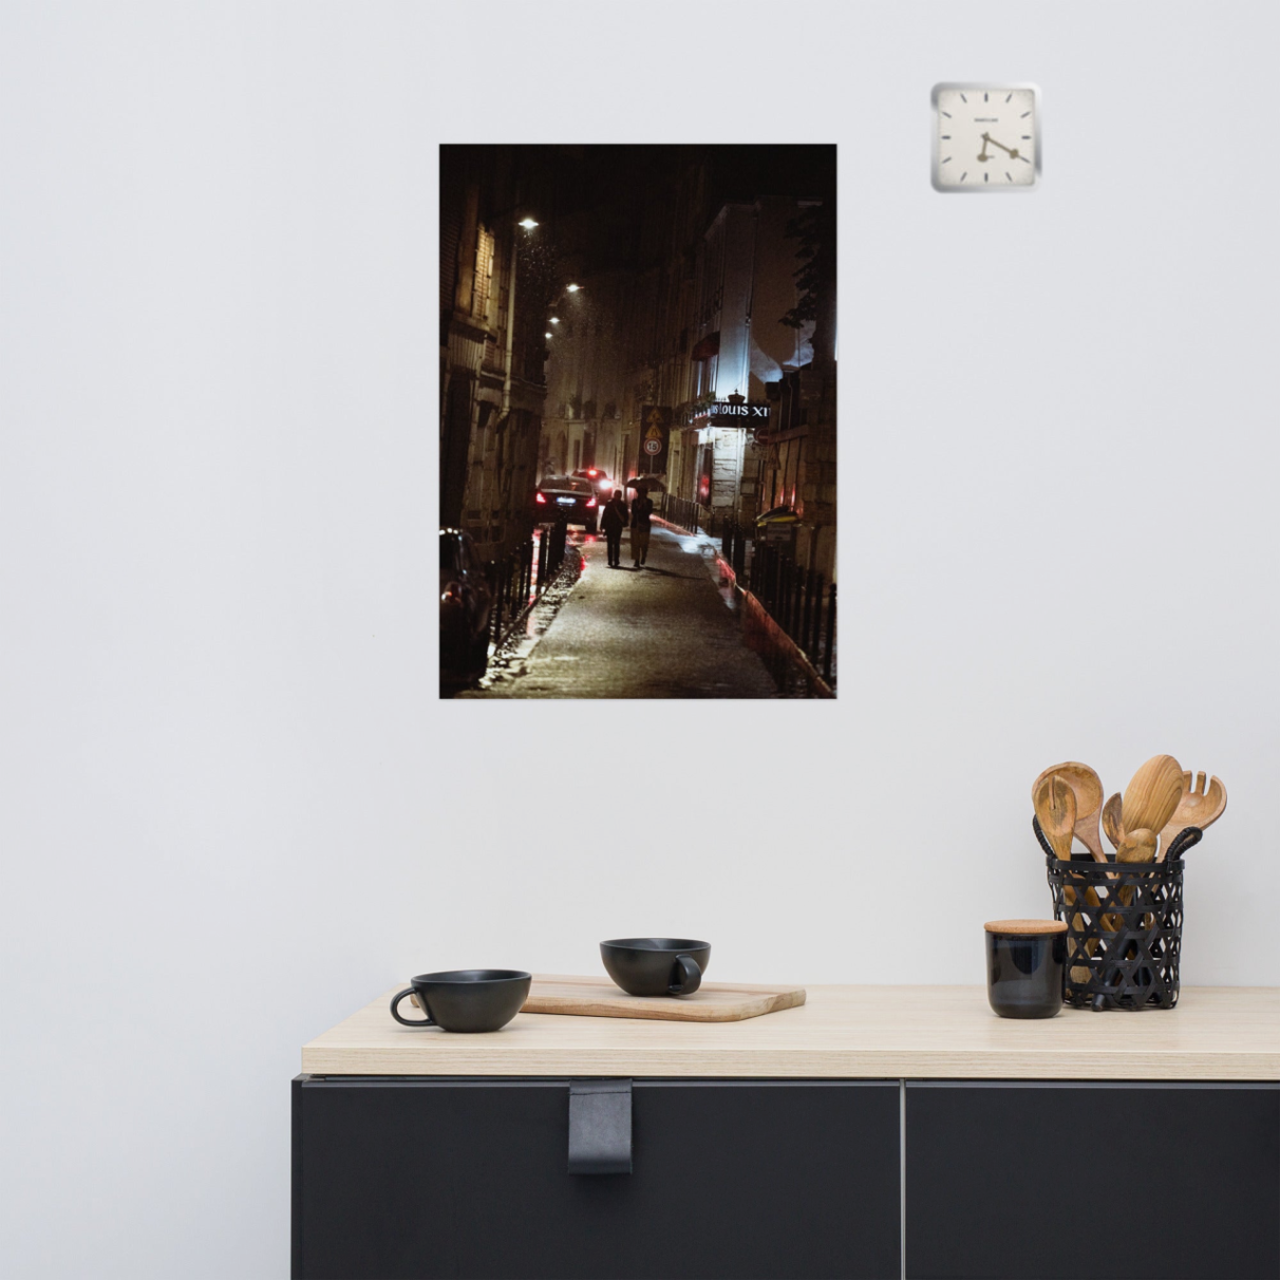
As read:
h=6 m=20
